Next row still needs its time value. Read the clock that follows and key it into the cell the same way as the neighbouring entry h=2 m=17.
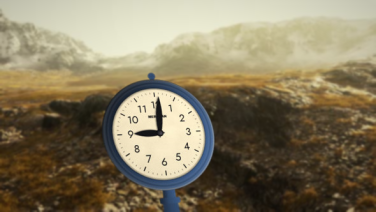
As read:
h=9 m=1
